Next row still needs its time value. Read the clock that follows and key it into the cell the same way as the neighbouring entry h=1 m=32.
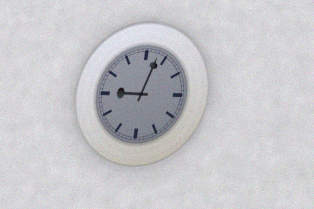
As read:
h=9 m=3
